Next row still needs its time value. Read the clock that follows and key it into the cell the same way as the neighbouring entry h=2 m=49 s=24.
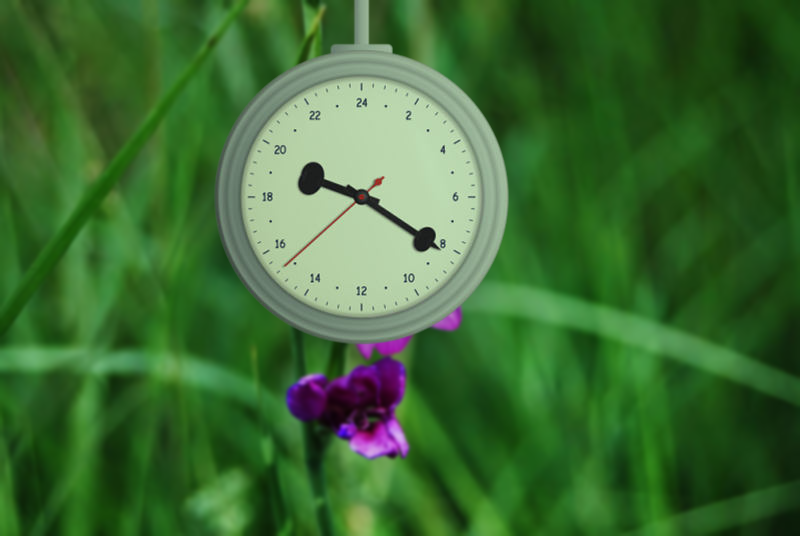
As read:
h=19 m=20 s=38
